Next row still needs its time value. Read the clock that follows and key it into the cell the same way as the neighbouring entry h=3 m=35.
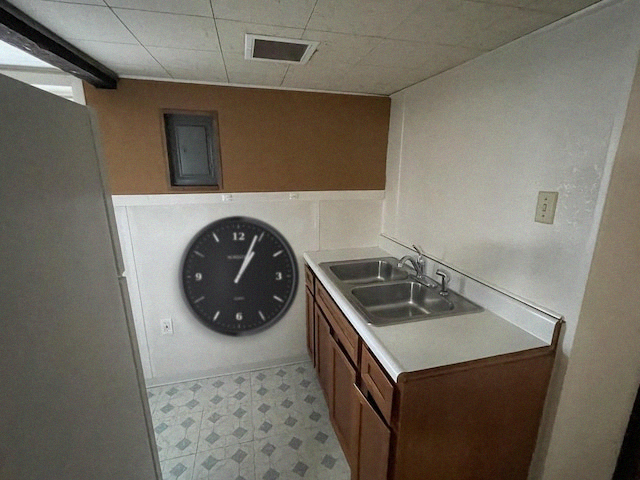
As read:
h=1 m=4
